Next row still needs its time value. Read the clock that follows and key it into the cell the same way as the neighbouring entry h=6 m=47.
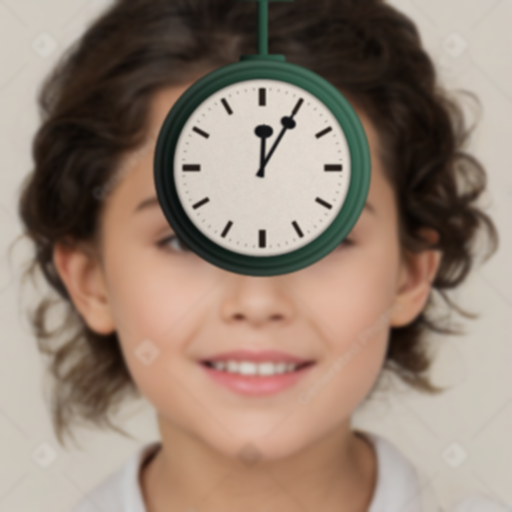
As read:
h=12 m=5
